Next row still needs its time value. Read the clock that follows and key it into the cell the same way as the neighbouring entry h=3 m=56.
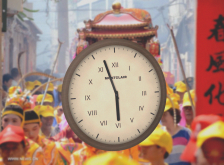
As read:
h=5 m=57
